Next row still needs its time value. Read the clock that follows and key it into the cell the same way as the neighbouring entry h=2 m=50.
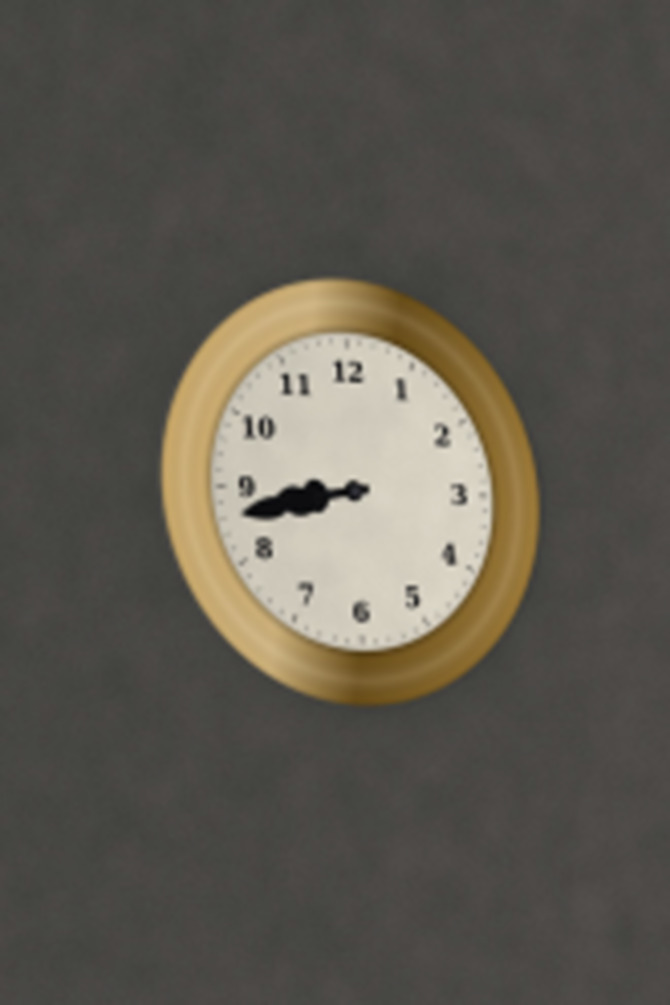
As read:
h=8 m=43
